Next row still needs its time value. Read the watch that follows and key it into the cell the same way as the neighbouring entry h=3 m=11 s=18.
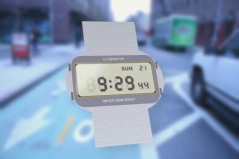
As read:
h=9 m=29 s=44
